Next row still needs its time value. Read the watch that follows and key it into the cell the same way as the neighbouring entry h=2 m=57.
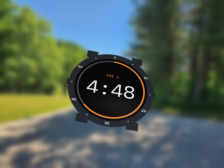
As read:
h=4 m=48
